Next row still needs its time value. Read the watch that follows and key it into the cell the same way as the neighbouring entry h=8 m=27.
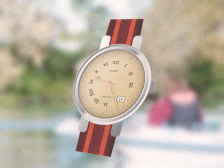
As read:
h=9 m=25
